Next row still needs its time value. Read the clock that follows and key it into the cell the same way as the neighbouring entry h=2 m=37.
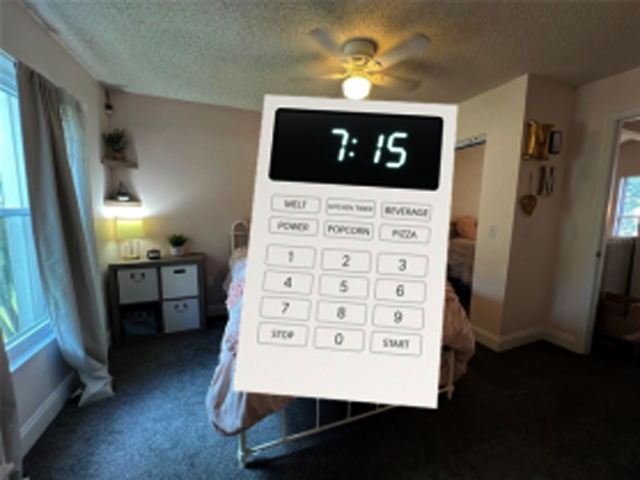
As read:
h=7 m=15
